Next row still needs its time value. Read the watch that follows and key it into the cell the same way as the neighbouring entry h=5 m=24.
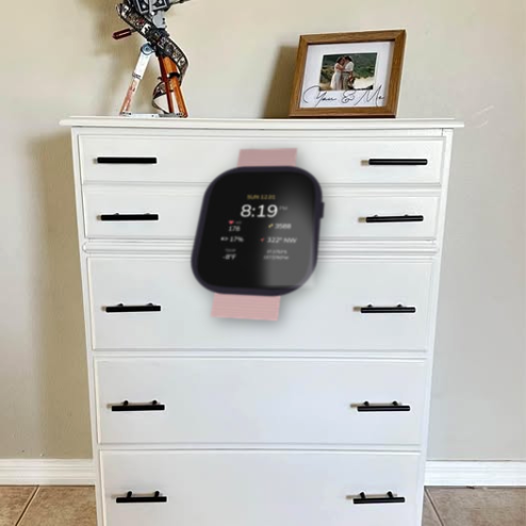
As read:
h=8 m=19
